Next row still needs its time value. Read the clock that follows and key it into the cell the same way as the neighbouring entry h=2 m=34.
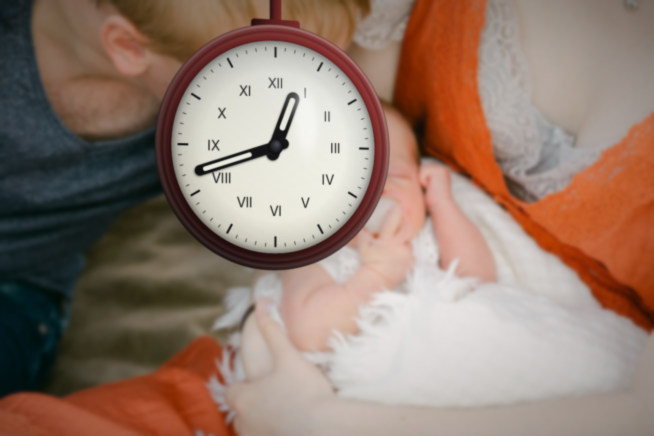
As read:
h=12 m=42
